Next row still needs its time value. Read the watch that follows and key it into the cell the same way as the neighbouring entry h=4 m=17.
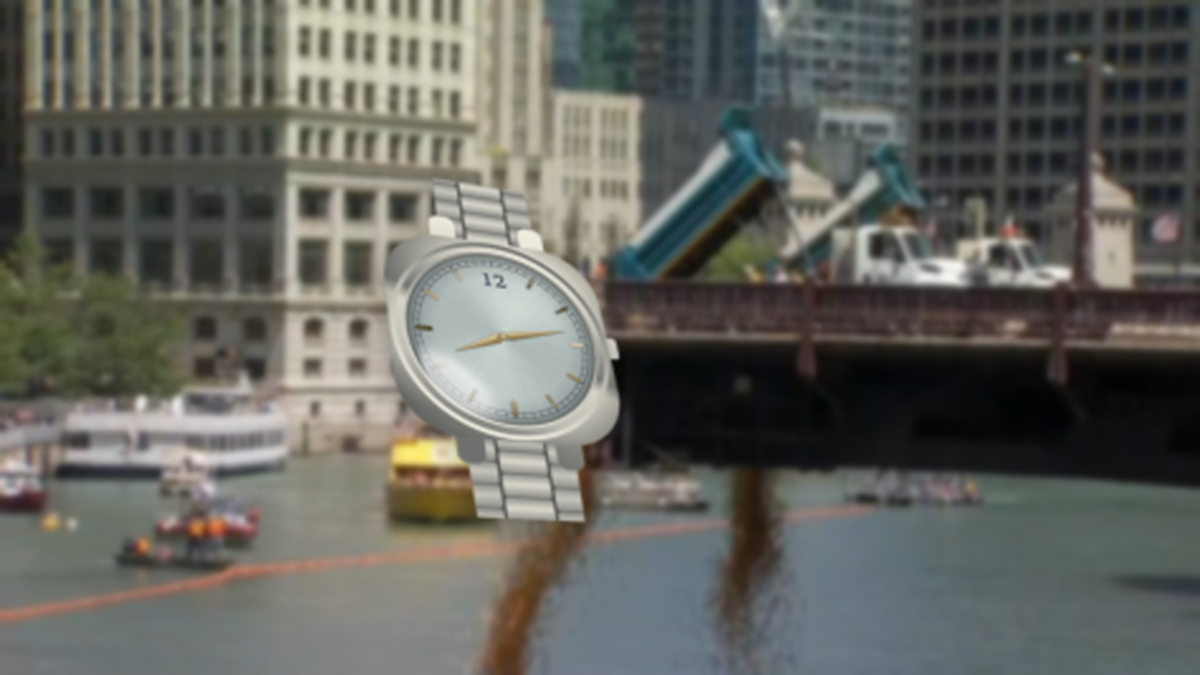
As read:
h=8 m=13
